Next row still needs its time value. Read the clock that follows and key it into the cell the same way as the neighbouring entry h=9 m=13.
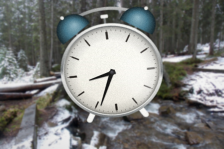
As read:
h=8 m=34
